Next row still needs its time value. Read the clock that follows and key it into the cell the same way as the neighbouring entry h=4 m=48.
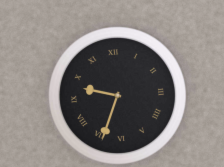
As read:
h=9 m=34
